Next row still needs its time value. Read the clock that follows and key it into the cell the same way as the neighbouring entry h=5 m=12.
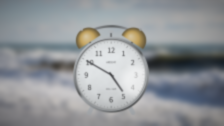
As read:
h=4 m=50
